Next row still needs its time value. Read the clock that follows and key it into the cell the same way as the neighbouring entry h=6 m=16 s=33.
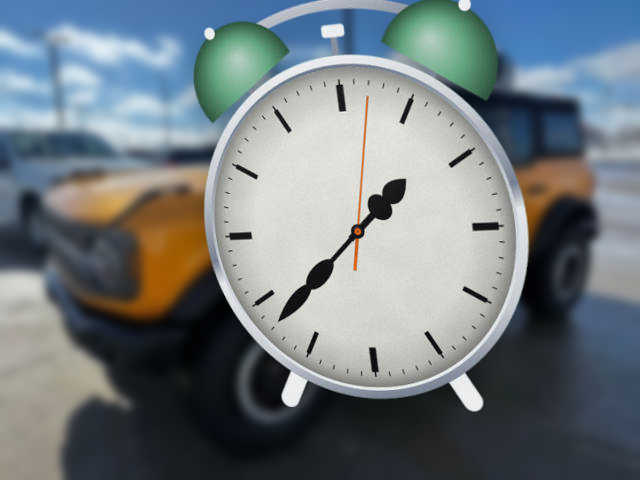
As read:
h=1 m=38 s=2
